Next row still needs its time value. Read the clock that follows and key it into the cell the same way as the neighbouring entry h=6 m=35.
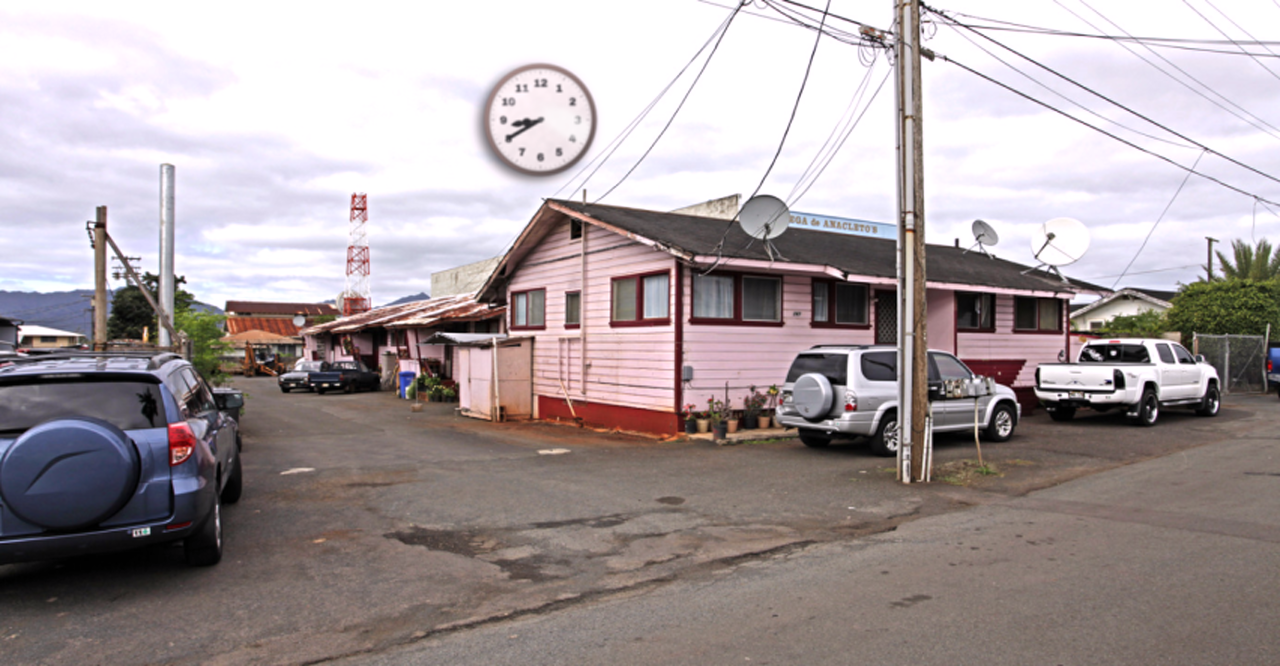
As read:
h=8 m=40
